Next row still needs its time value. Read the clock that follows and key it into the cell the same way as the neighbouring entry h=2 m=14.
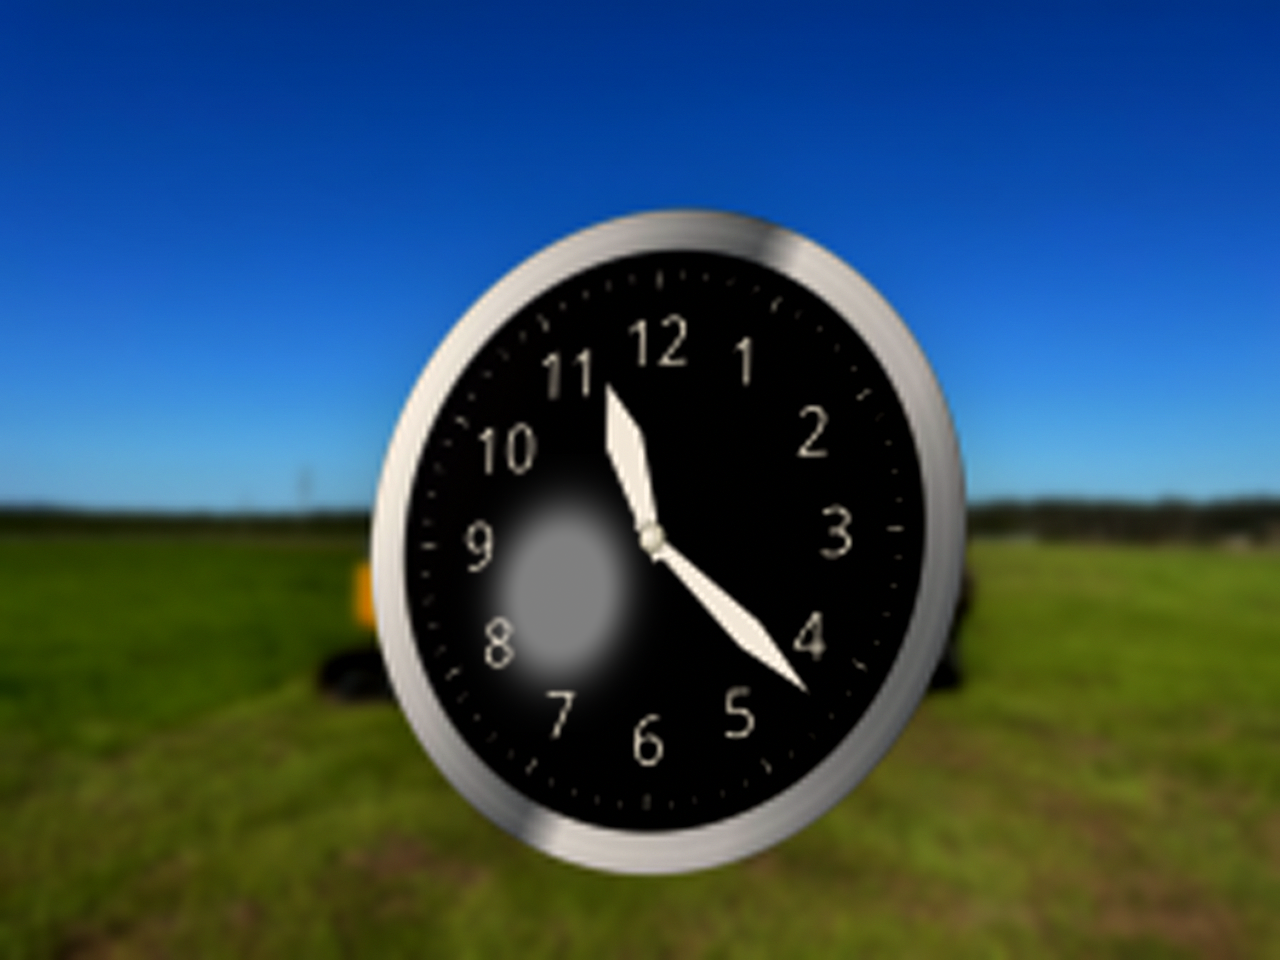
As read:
h=11 m=22
